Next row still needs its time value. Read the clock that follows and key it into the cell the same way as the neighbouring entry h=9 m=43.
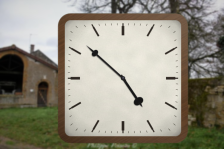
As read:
h=4 m=52
